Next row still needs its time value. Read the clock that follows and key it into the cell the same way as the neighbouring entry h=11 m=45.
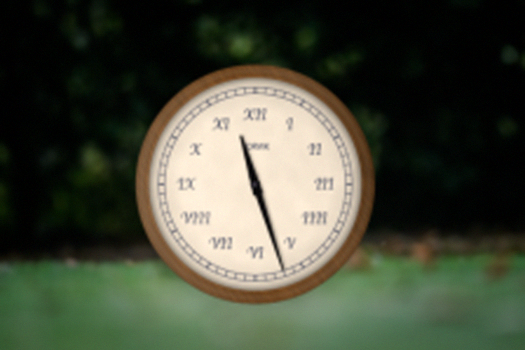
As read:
h=11 m=27
